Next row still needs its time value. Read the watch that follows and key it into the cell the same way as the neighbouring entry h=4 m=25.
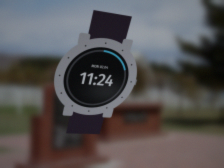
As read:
h=11 m=24
